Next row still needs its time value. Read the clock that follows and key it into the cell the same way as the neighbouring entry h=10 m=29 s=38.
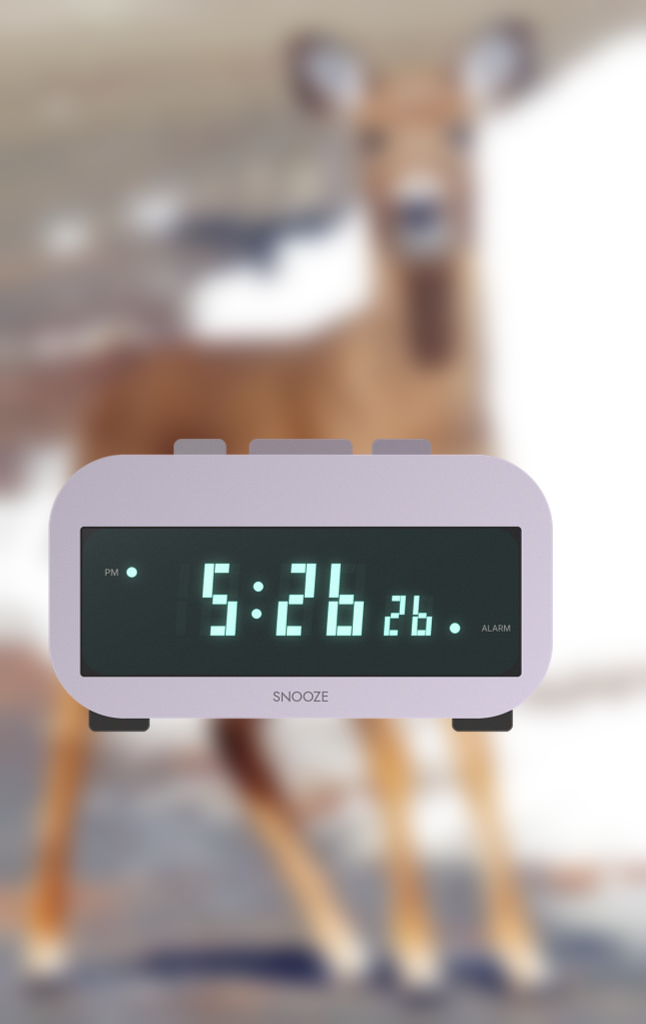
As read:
h=5 m=26 s=26
